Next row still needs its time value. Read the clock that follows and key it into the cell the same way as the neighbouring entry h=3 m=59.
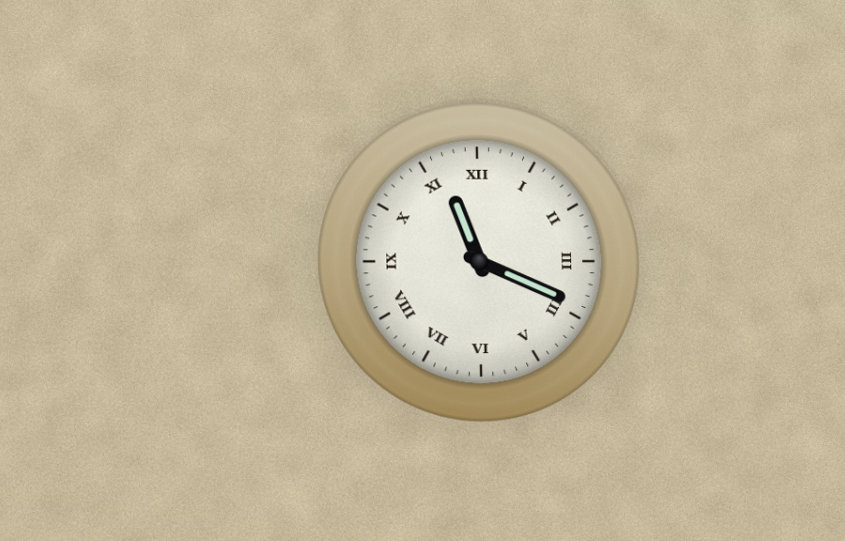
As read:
h=11 m=19
